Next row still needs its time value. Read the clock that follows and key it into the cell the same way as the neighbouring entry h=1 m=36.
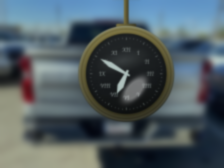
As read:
h=6 m=50
